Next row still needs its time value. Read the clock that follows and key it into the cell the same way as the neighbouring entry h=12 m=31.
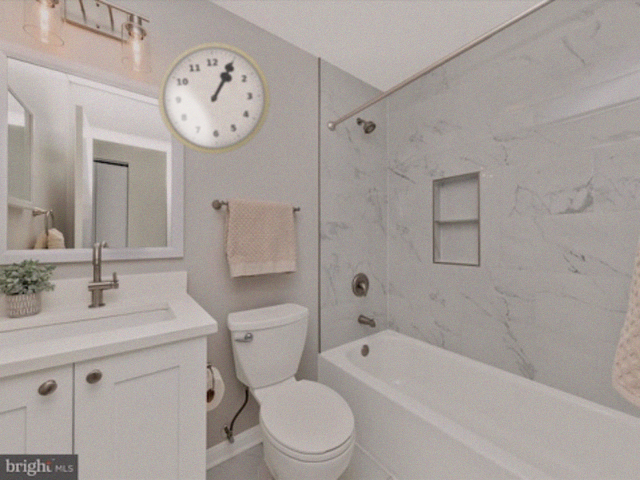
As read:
h=1 m=5
